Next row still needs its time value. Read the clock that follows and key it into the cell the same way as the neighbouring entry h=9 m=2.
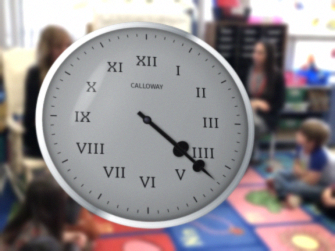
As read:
h=4 m=22
